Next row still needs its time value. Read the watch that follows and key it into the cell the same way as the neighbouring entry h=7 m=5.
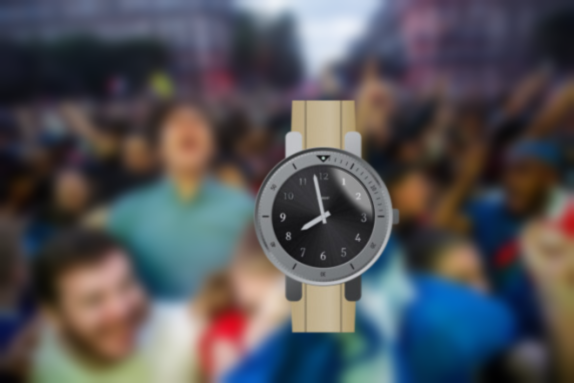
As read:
h=7 m=58
